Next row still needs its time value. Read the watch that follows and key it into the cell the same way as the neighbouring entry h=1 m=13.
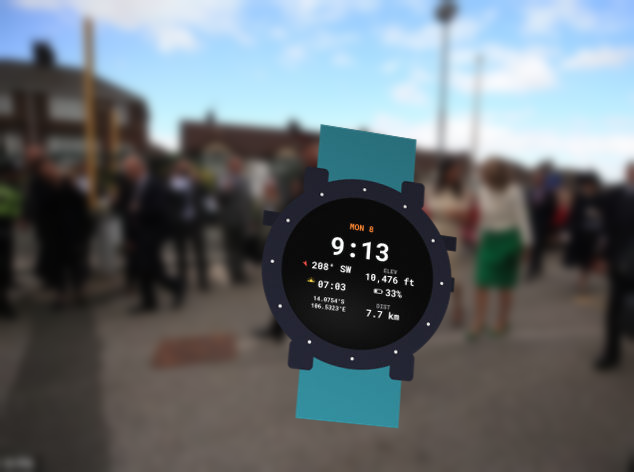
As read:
h=9 m=13
